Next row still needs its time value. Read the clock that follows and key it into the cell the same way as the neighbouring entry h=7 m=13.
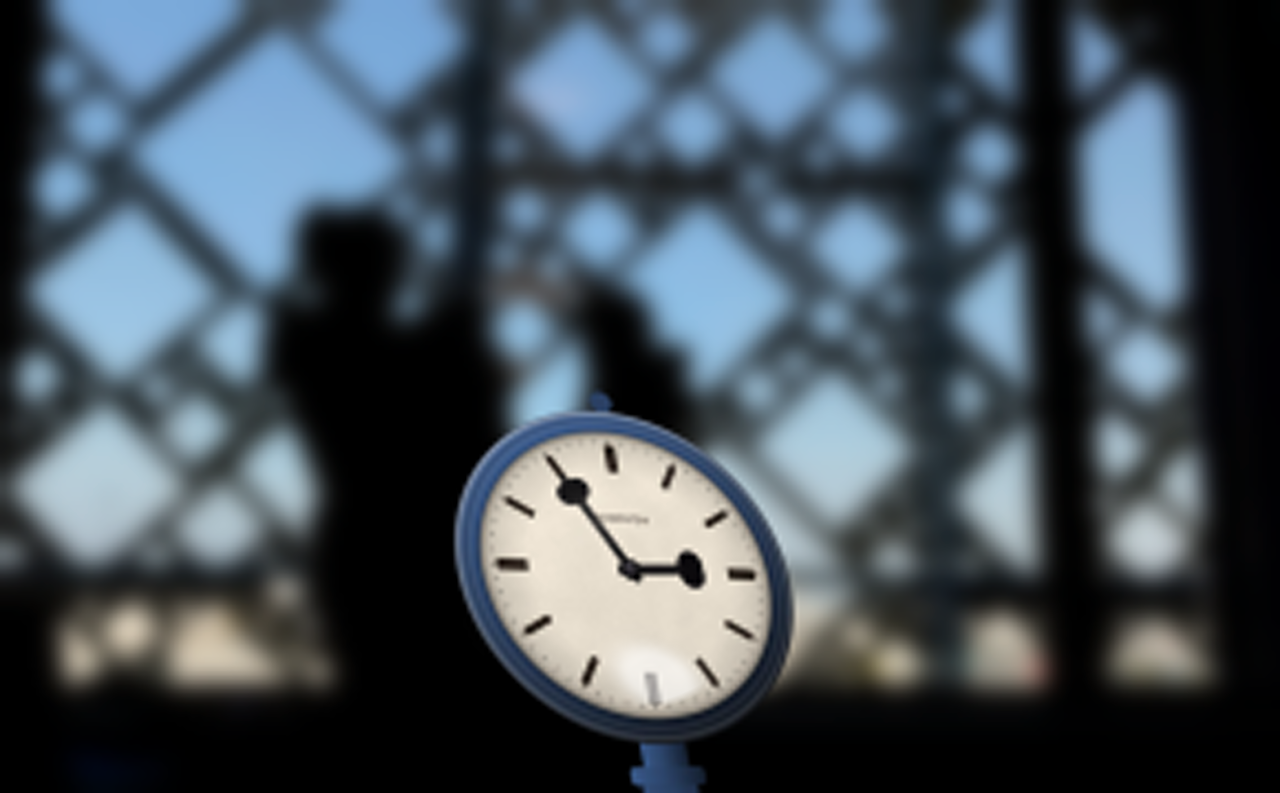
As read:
h=2 m=55
